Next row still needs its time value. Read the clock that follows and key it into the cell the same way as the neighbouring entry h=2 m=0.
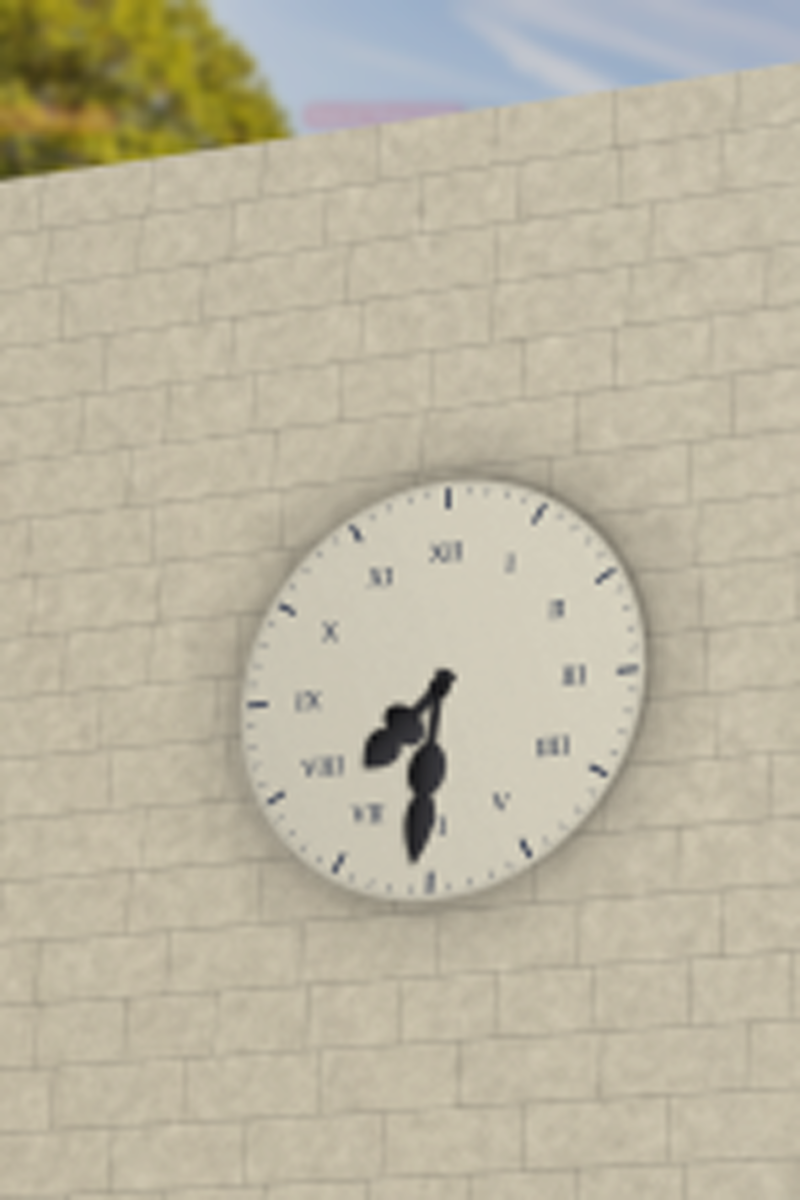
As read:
h=7 m=31
